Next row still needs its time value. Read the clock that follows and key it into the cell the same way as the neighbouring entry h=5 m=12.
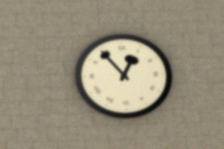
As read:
h=12 m=54
